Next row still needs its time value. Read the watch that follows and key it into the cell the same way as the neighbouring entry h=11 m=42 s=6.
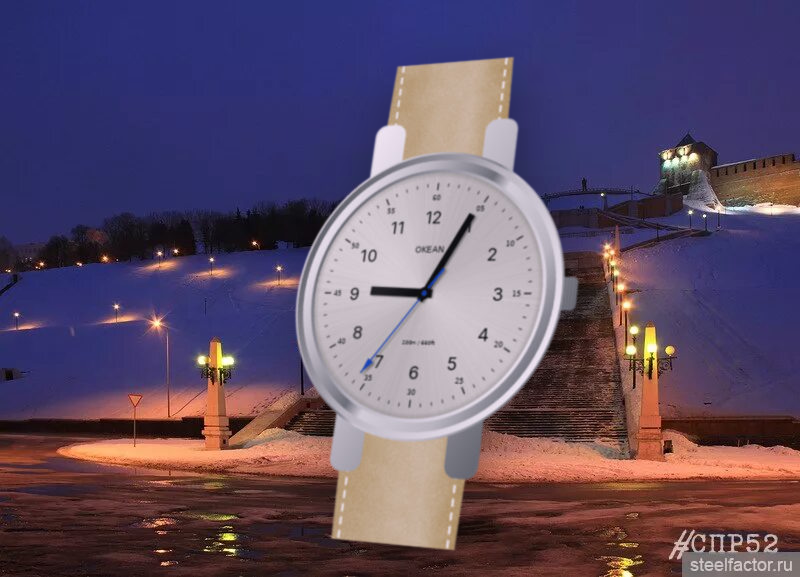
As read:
h=9 m=4 s=36
